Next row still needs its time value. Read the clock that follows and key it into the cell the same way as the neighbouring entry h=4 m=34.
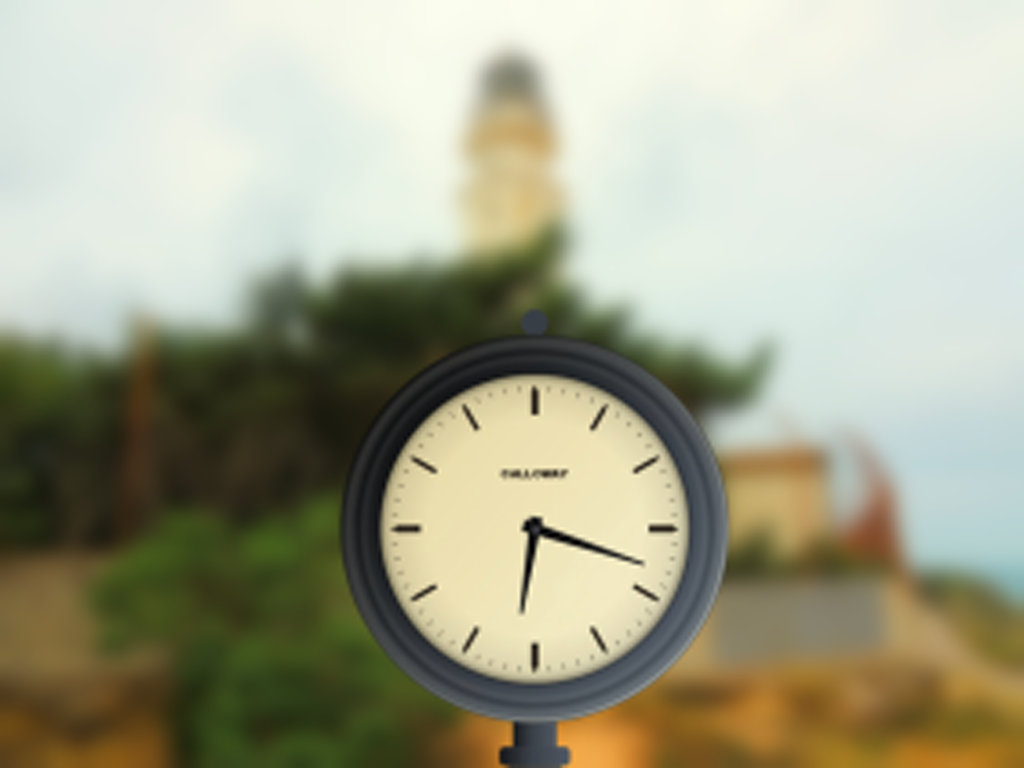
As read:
h=6 m=18
